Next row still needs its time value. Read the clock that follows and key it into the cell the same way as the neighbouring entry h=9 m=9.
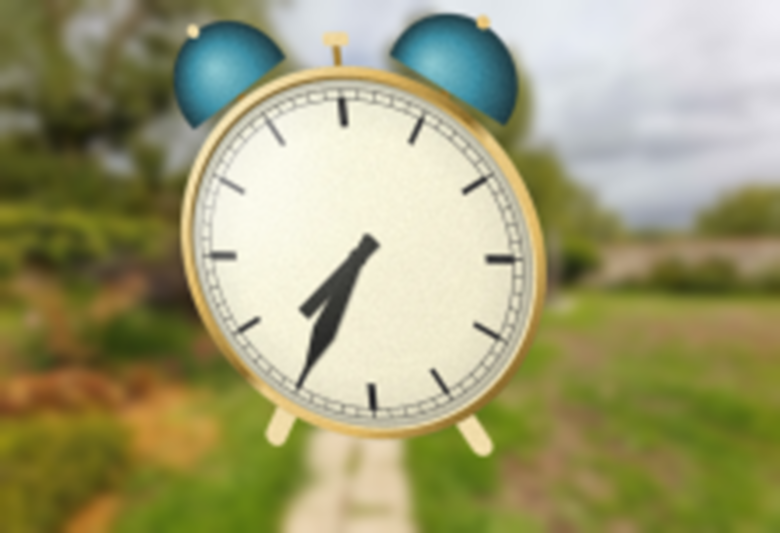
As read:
h=7 m=35
